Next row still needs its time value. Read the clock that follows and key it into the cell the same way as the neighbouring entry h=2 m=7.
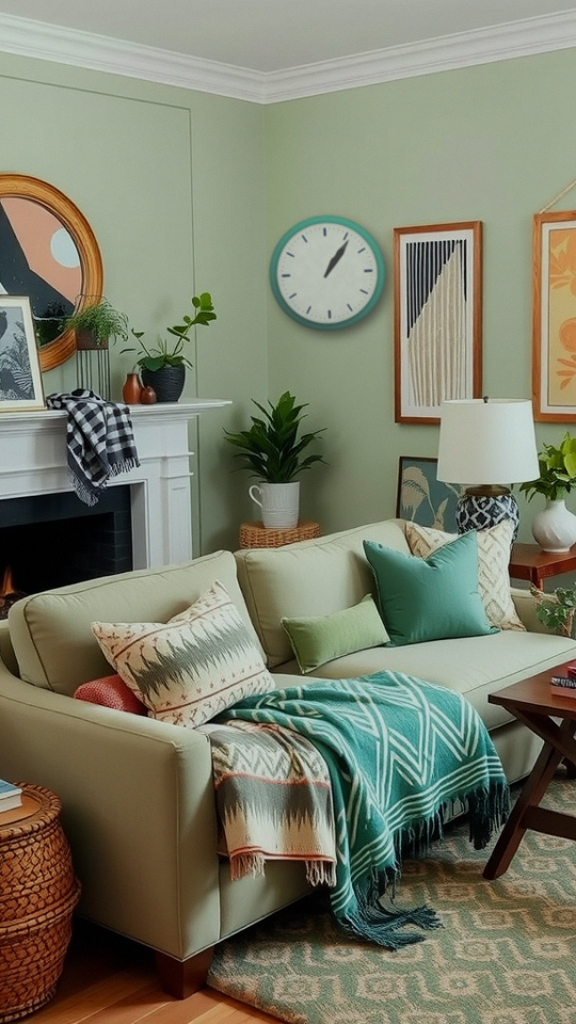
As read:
h=1 m=6
